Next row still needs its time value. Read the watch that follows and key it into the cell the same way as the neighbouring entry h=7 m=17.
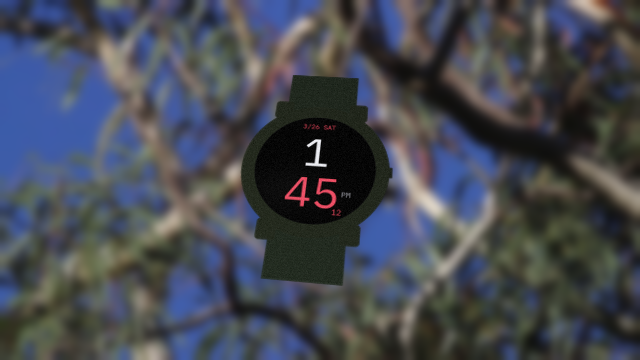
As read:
h=1 m=45
